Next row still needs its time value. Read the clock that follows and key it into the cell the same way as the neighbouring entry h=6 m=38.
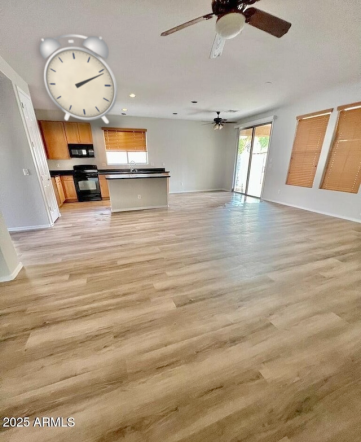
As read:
h=2 m=11
